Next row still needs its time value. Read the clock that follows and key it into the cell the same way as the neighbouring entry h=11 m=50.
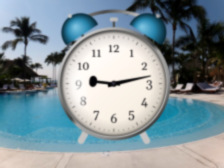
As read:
h=9 m=13
